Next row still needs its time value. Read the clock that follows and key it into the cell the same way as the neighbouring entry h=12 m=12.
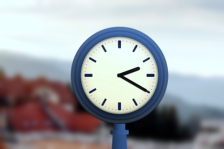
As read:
h=2 m=20
